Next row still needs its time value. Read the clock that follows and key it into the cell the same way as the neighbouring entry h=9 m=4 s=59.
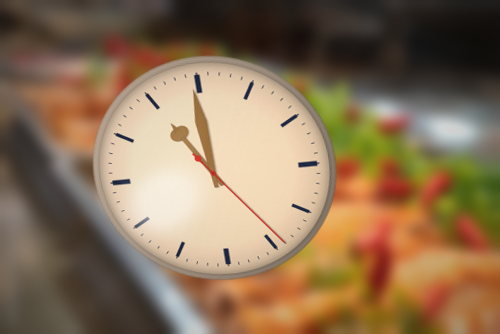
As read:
h=10 m=59 s=24
